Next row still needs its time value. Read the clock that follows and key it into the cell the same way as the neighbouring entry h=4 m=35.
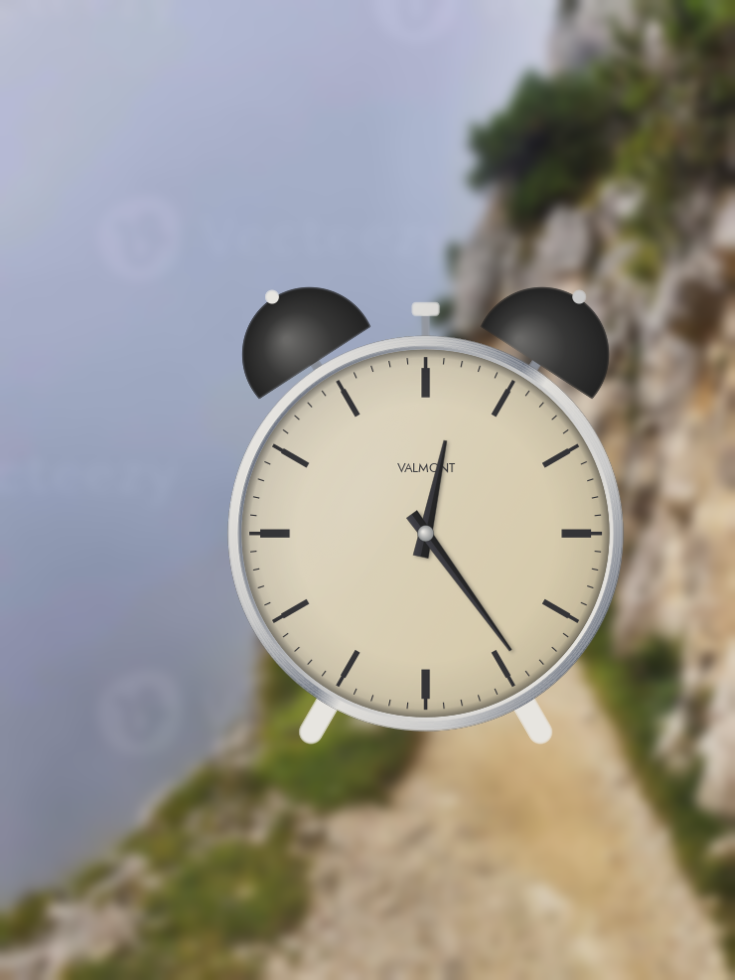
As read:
h=12 m=24
